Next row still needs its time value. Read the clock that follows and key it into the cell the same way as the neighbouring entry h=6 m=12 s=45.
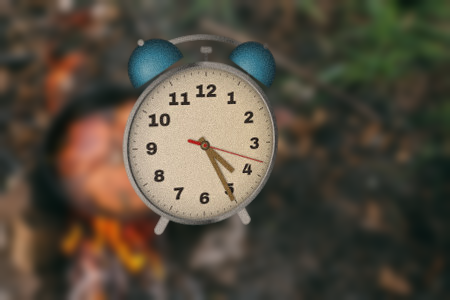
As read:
h=4 m=25 s=18
